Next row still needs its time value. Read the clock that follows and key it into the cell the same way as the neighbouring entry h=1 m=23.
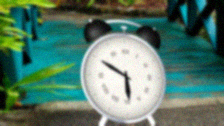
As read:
h=5 m=50
